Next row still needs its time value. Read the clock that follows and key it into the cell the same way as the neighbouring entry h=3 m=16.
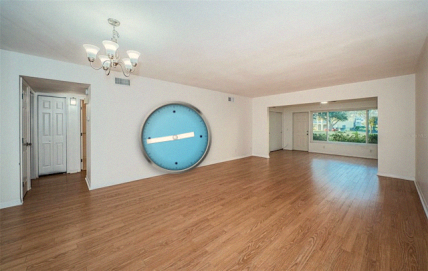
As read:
h=2 m=44
